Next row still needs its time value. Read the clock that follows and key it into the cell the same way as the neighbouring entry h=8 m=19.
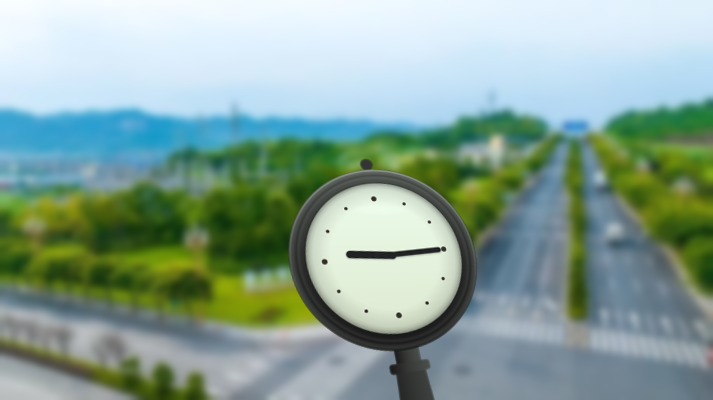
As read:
h=9 m=15
